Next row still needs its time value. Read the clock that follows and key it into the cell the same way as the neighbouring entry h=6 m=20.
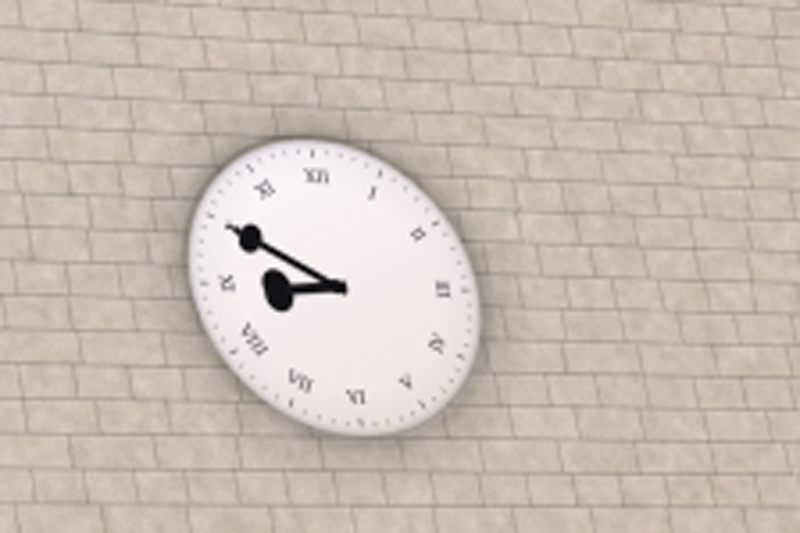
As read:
h=8 m=50
